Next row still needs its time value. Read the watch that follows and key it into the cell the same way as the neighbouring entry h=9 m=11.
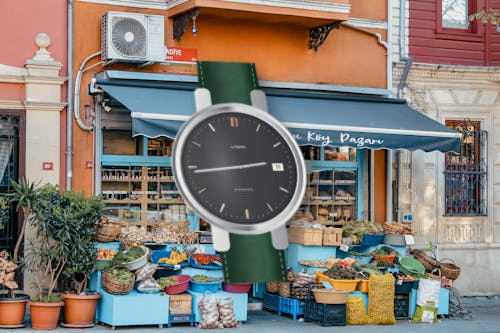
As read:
h=2 m=44
